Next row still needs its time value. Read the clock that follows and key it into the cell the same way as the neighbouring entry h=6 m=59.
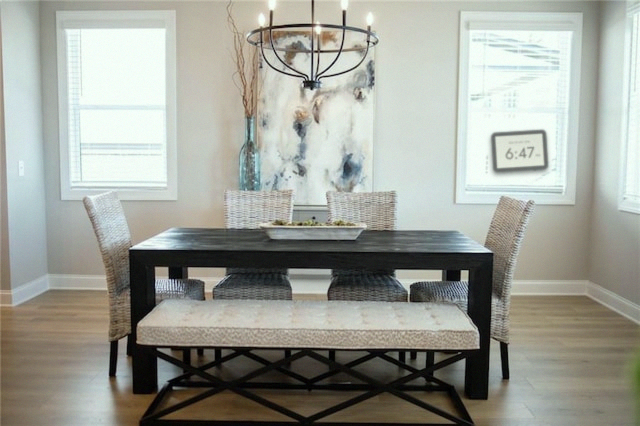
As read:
h=6 m=47
